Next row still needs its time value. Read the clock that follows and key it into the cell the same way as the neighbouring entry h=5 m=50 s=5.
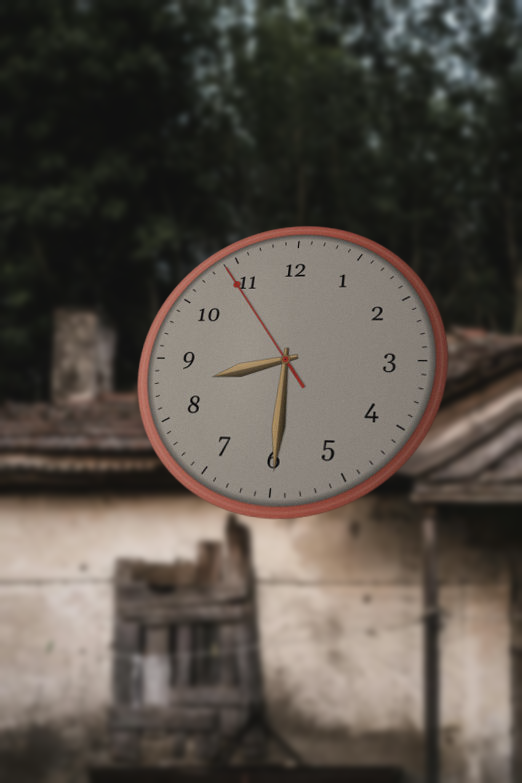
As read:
h=8 m=29 s=54
